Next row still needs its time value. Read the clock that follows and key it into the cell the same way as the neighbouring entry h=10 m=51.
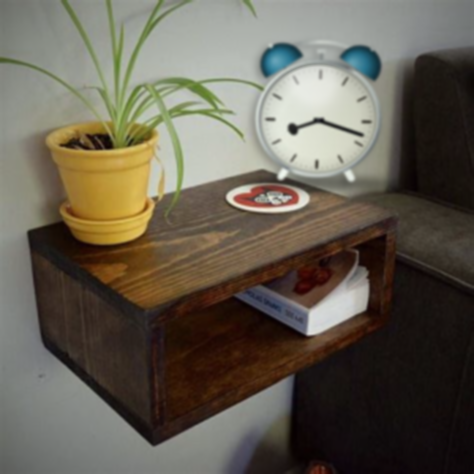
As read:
h=8 m=18
